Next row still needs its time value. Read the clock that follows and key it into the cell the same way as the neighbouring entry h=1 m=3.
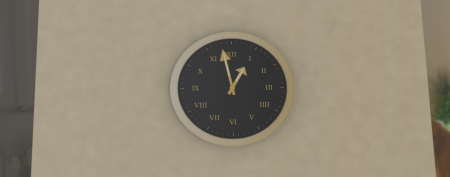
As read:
h=12 m=58
